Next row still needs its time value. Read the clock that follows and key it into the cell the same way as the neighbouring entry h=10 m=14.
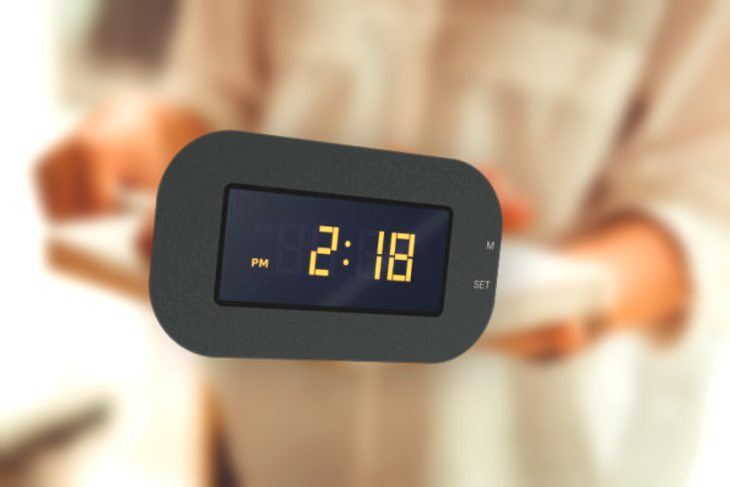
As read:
h=2 m=18
